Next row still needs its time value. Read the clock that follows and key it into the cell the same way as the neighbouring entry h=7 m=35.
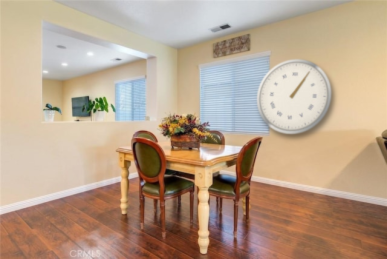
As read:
h=1 m=5
